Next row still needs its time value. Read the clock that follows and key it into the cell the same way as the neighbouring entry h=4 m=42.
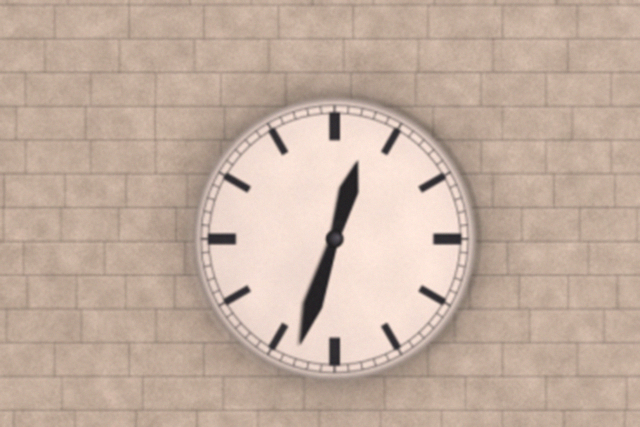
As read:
h=12 m=33
